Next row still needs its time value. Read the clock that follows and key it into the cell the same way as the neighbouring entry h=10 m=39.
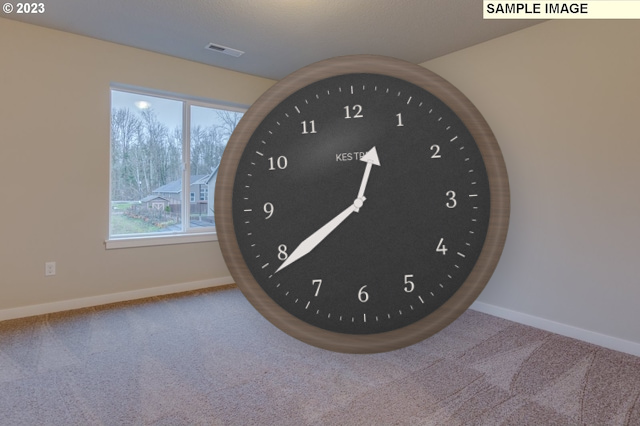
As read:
h=12 m=39
